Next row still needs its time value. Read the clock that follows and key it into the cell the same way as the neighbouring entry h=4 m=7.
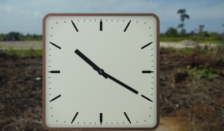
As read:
h=10 m=20
